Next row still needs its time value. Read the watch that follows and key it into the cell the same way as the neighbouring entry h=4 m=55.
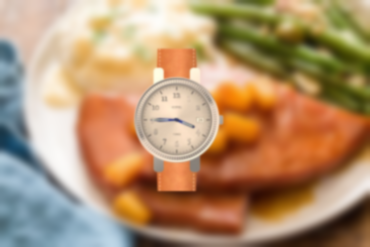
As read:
h=3 m=45
